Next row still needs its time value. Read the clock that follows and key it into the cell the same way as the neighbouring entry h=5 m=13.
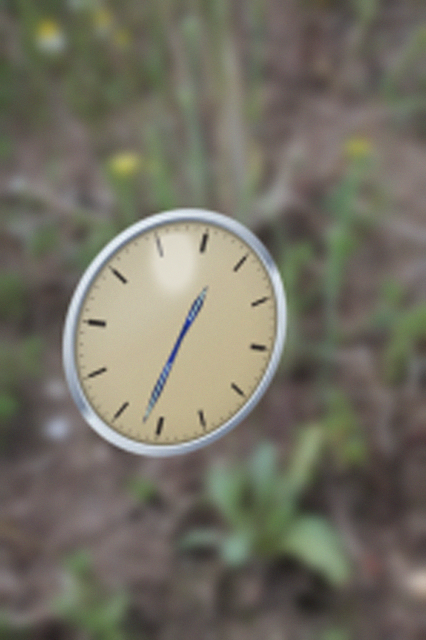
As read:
h=12 m=32
